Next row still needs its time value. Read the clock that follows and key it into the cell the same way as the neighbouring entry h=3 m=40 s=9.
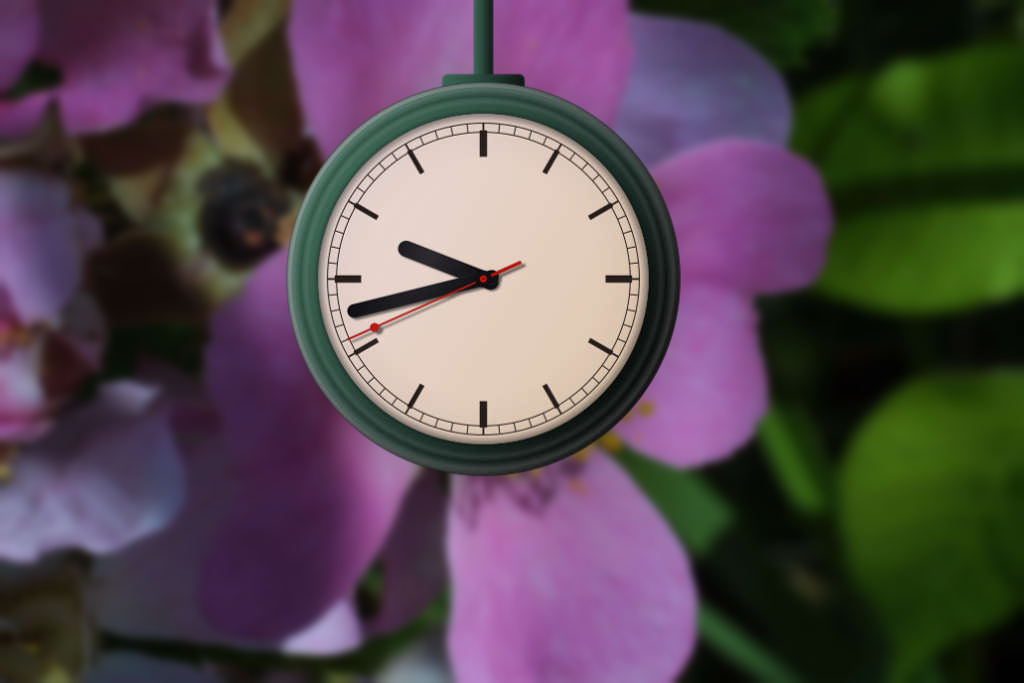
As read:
h=9 m=42 s=41
